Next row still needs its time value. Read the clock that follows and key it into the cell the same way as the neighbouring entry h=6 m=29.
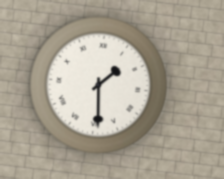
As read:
h=1 m=29
